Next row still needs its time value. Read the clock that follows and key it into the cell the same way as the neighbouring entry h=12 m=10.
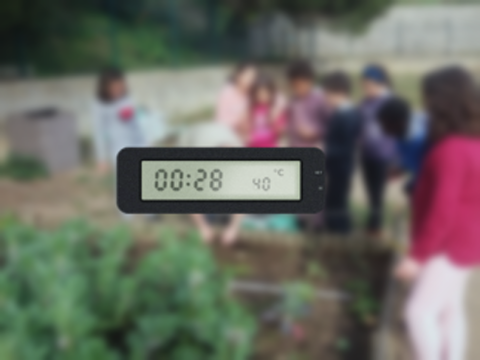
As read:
h=0 m=28
